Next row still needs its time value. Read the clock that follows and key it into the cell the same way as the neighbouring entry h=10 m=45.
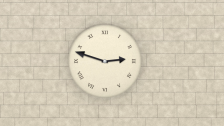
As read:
h=2 m=48
